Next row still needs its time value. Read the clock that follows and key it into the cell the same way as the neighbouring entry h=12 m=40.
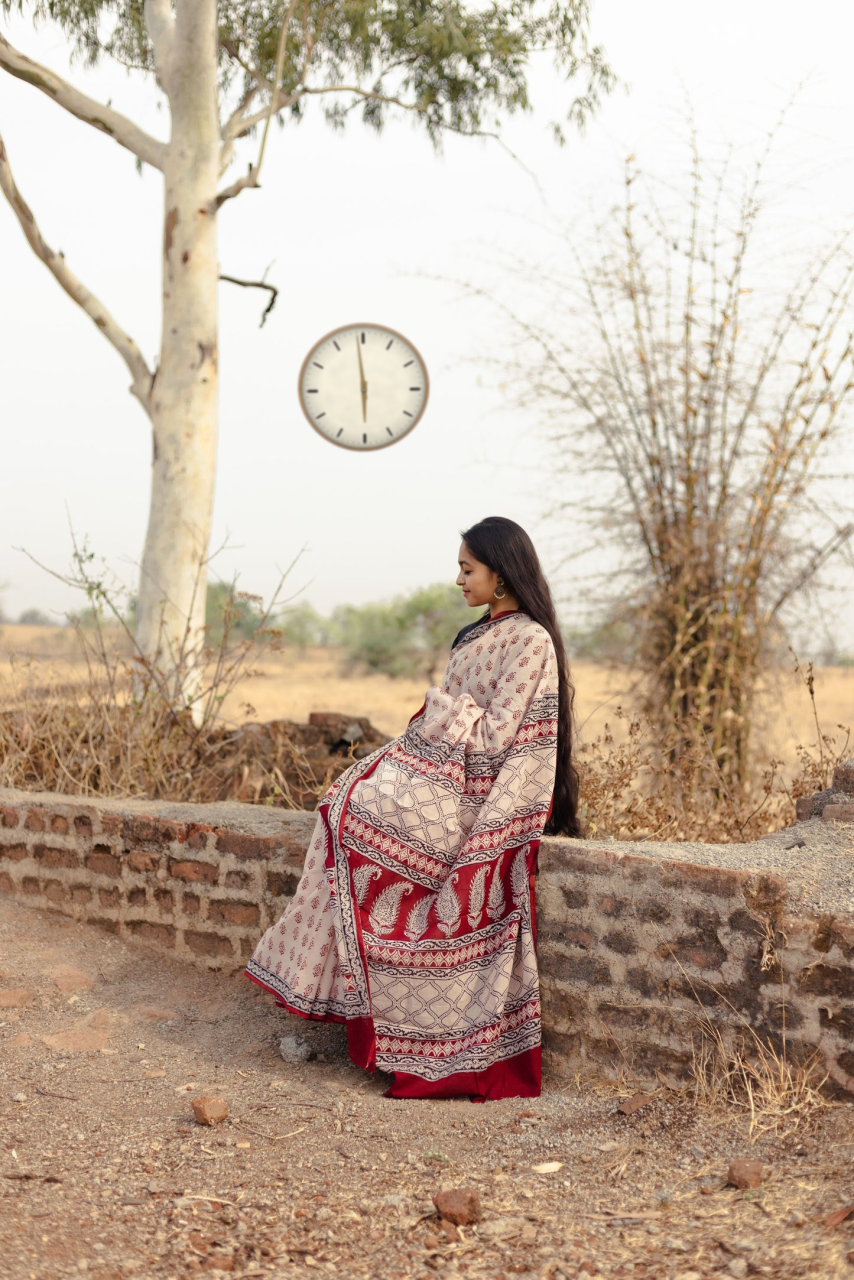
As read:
h=5 m=59
